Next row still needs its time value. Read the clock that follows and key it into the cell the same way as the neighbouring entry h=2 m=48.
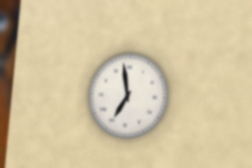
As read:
h=6 m=58
